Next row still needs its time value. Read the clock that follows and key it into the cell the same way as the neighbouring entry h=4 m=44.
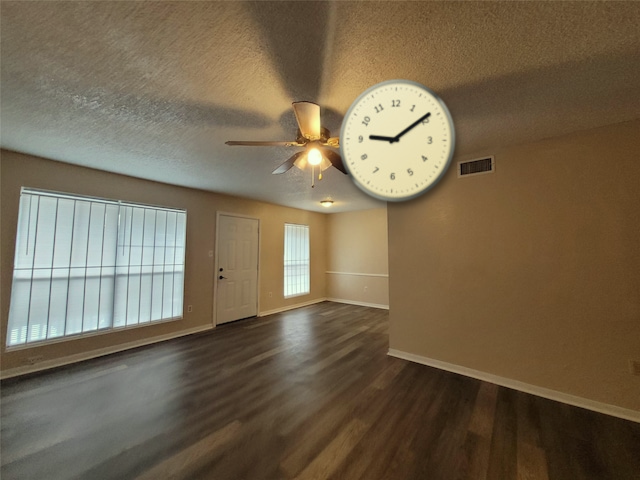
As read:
h=9 m=9
